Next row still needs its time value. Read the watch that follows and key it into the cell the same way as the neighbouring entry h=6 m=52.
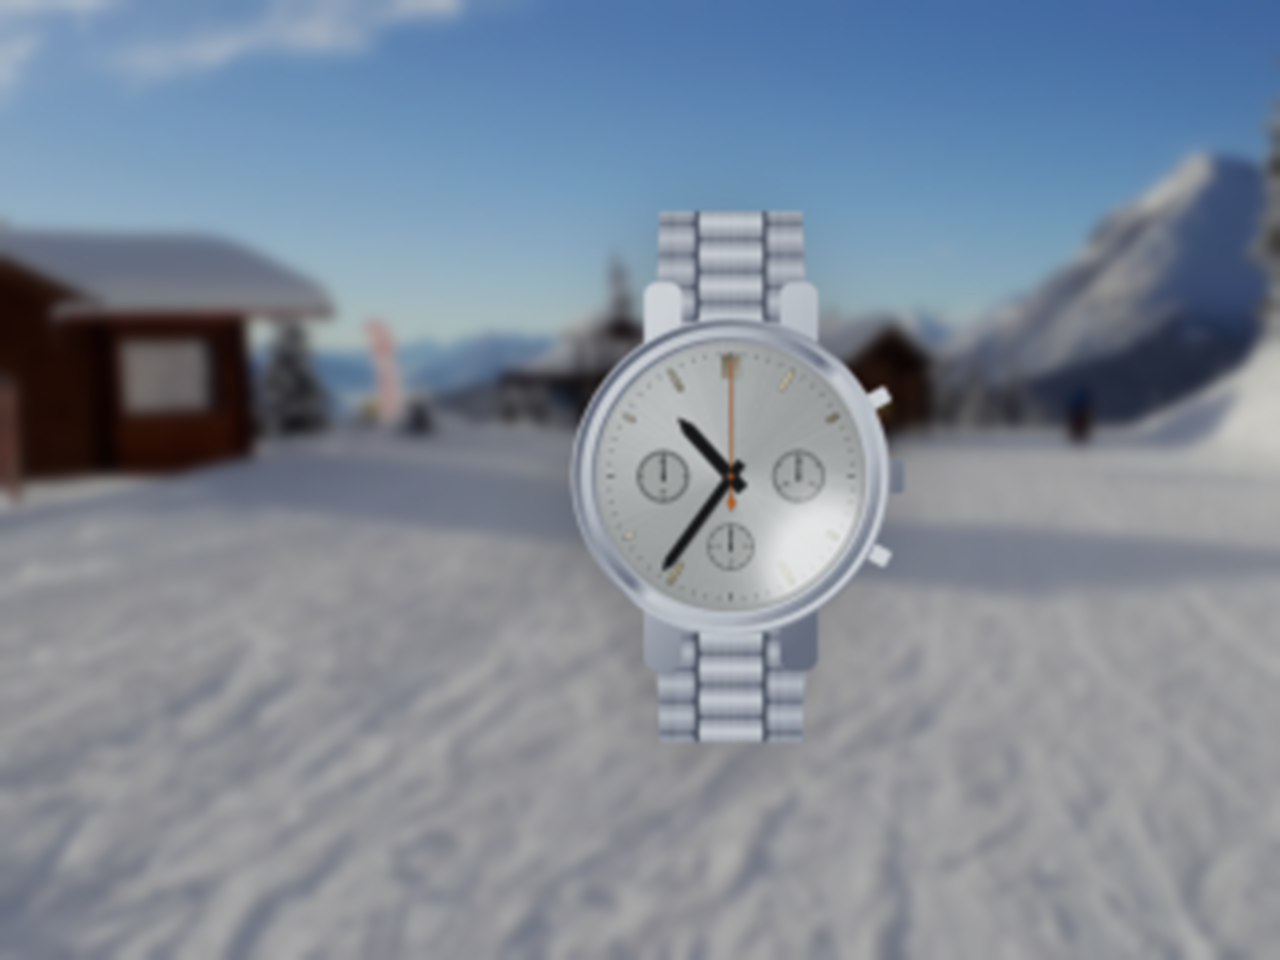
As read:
h=10 m=36
